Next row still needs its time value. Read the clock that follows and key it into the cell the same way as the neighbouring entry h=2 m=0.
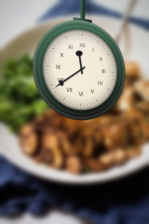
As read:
h=11 m=39
